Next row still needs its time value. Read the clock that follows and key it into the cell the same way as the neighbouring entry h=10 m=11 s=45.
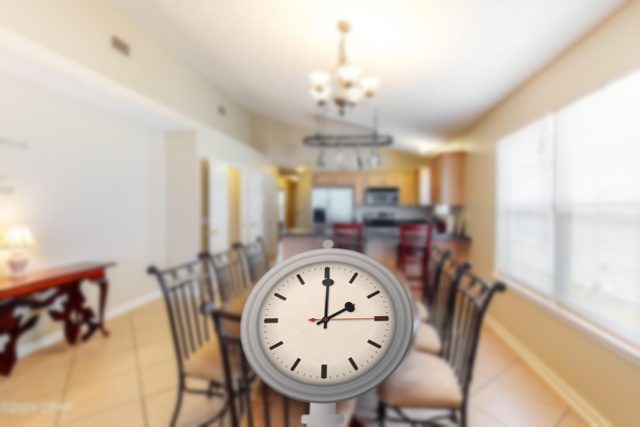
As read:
h=2 m=0 s=15
